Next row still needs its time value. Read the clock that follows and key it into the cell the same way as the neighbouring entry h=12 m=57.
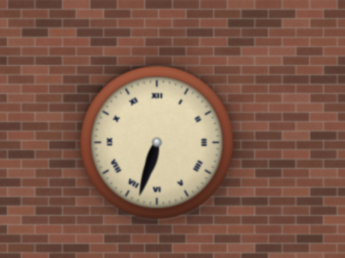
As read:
h=6 m=33
